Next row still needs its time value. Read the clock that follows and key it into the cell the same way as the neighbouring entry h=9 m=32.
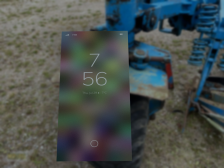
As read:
h=7 m=56
